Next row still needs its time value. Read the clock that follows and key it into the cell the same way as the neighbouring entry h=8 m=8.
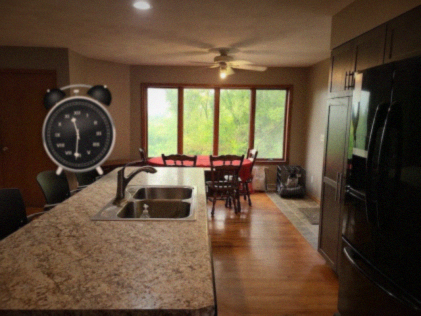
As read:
h=11 m=31
